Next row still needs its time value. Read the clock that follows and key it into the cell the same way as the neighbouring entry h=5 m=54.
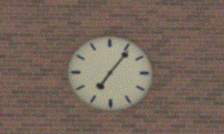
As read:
h=7 m=6
